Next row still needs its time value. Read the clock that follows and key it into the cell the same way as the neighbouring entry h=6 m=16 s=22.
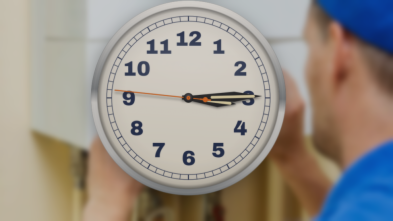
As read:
h=3 m=14 s=46
